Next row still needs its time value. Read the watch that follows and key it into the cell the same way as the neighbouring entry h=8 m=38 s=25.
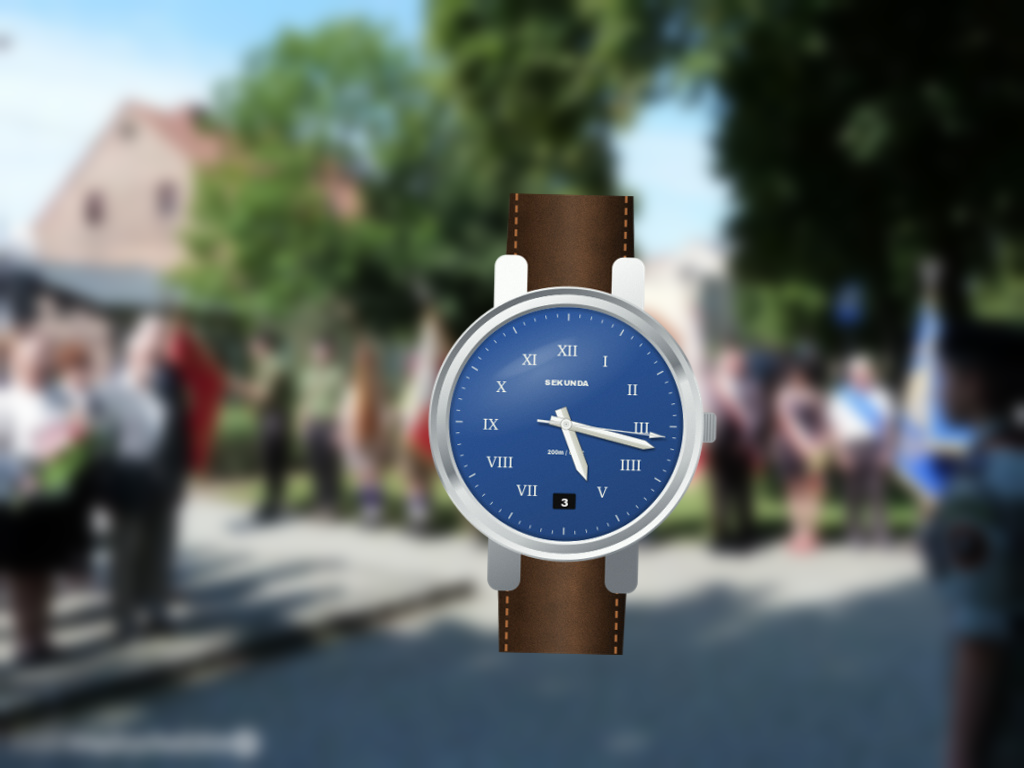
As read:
h=5 m=17 s=16
